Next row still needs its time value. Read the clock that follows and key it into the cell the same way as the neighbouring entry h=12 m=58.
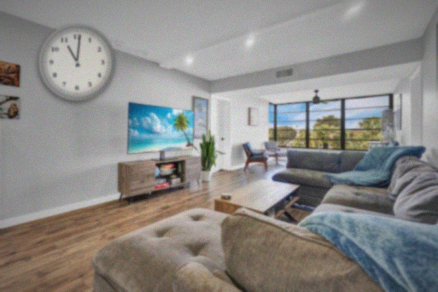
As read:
h=11 m=1
